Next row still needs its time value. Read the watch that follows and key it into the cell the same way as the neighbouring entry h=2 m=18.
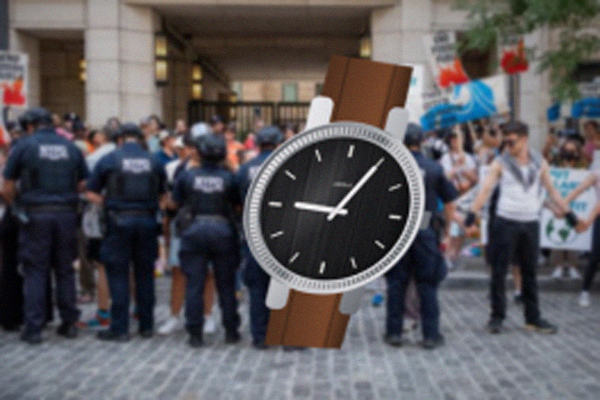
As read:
h=9 m=5
